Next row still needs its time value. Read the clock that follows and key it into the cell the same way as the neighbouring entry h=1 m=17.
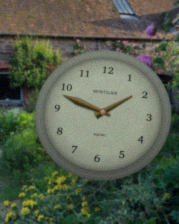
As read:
h=1 m=48
